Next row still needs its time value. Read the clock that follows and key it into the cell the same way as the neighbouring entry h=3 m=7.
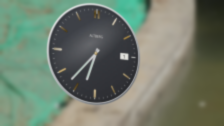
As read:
h=6 m=37
